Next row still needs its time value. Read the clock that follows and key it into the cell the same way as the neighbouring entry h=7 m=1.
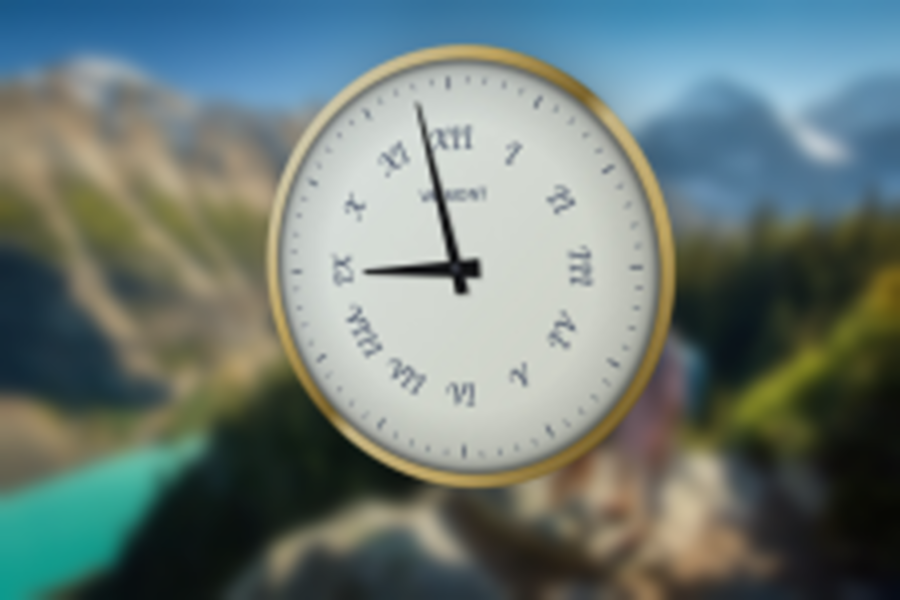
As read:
h=8 m=58
